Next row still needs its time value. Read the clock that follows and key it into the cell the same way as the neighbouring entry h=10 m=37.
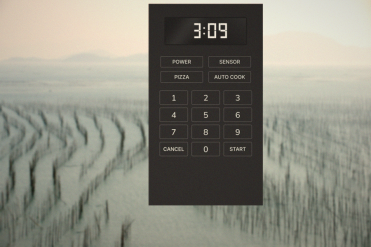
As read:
h=3 m=9
